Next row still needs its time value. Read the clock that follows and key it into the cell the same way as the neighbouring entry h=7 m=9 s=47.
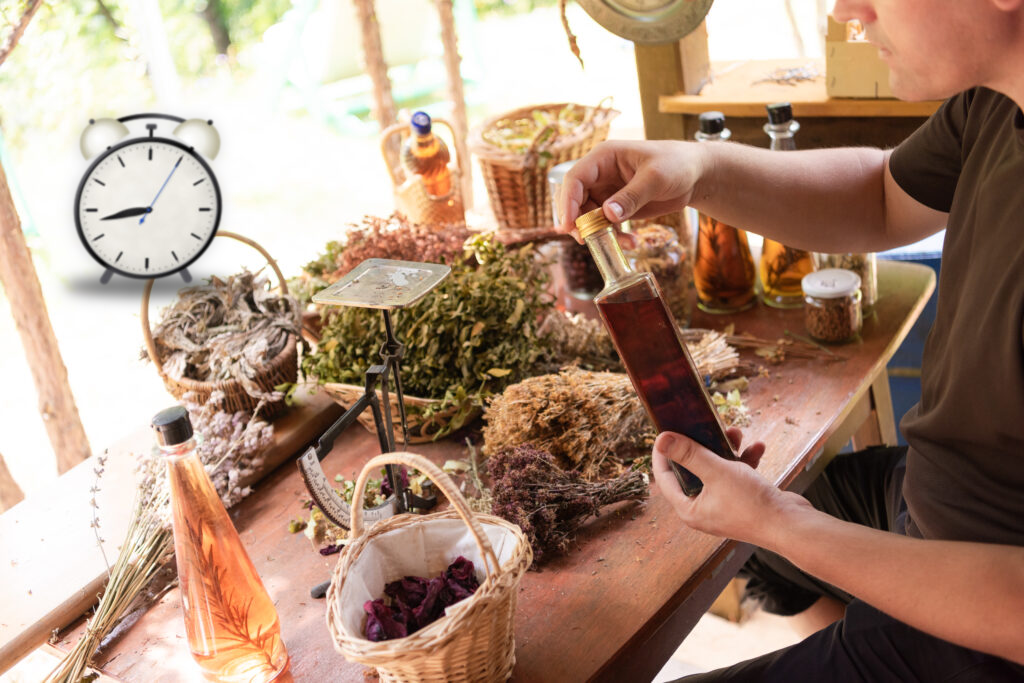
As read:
h=8 m=43 s=5
